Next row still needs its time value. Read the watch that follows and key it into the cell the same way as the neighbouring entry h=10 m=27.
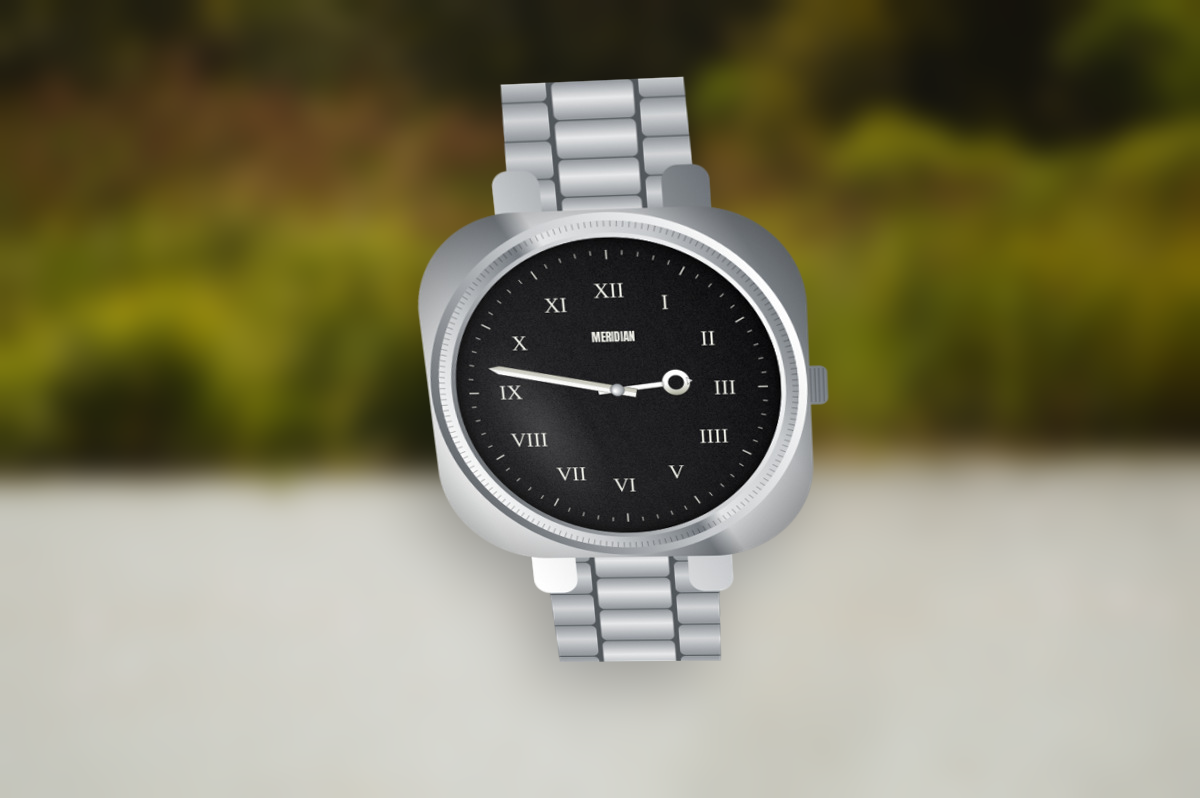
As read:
h=2 m=47
